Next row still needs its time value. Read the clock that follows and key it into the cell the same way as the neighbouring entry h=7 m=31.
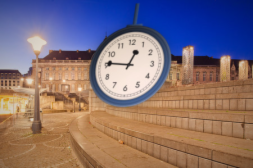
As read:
h=12 m=46
